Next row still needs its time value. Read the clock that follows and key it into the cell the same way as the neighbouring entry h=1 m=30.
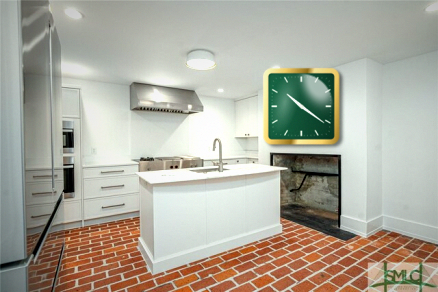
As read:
h=10 m=21
